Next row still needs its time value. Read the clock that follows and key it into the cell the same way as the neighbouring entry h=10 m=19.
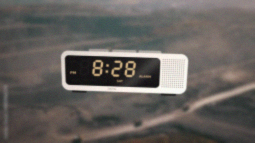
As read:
h=8 m=28
